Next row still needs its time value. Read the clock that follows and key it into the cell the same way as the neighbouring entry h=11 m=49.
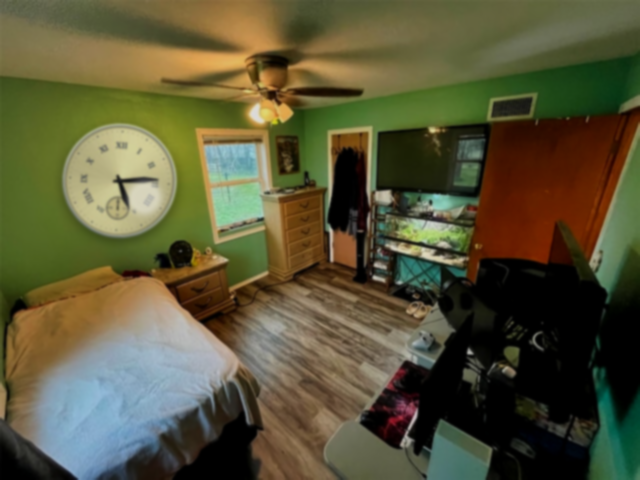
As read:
h=5 m=14
